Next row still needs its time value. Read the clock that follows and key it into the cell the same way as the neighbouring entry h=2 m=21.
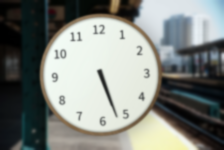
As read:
h=5 m=27
